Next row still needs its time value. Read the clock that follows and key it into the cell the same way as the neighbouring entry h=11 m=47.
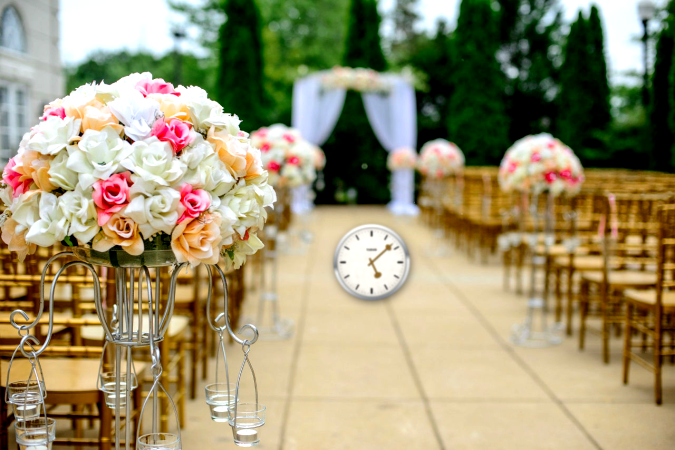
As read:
h=5 m=8
